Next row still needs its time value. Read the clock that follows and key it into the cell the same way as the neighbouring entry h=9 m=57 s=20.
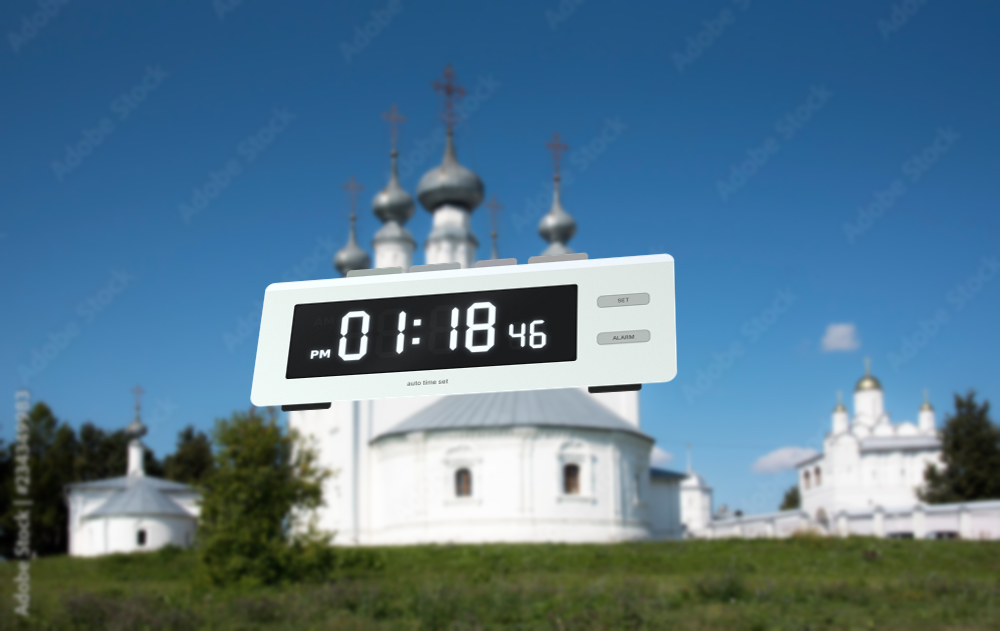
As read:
h=1 m=18 s=46
